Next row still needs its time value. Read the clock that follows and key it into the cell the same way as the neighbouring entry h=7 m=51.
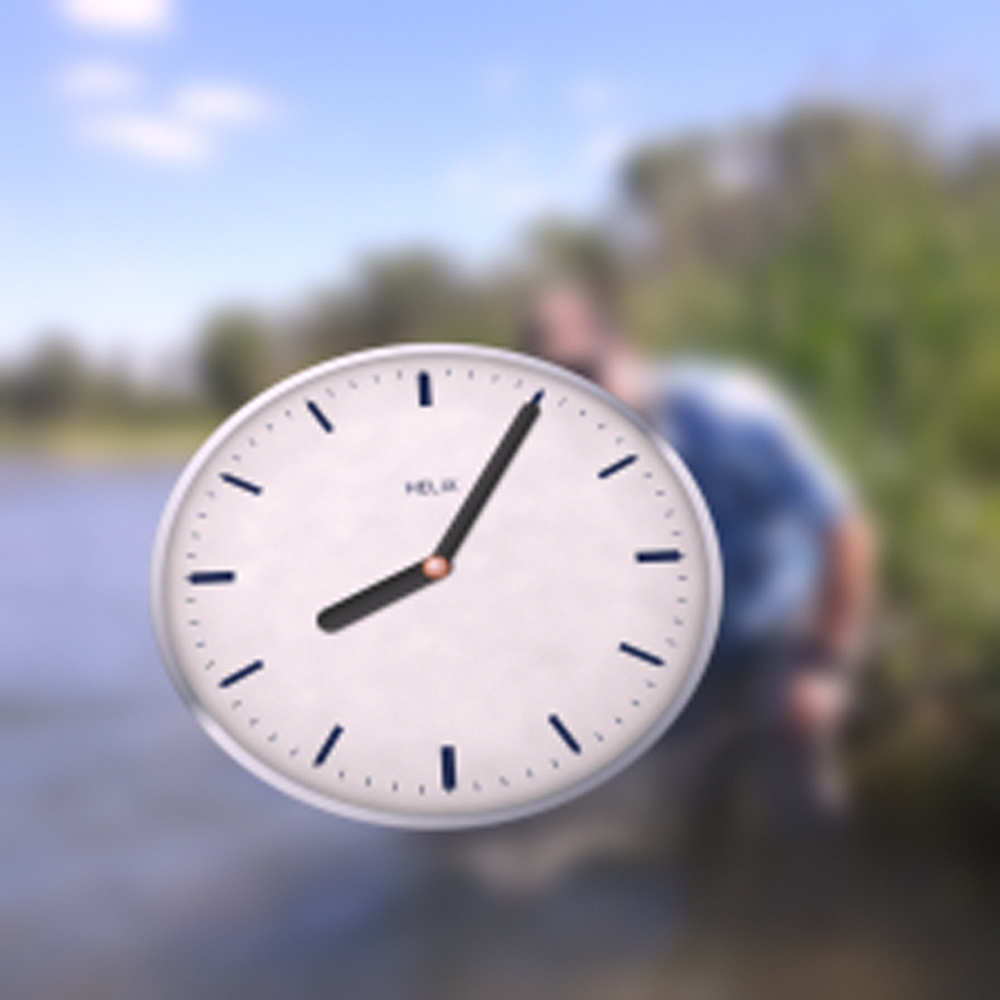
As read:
h=8 m=5
